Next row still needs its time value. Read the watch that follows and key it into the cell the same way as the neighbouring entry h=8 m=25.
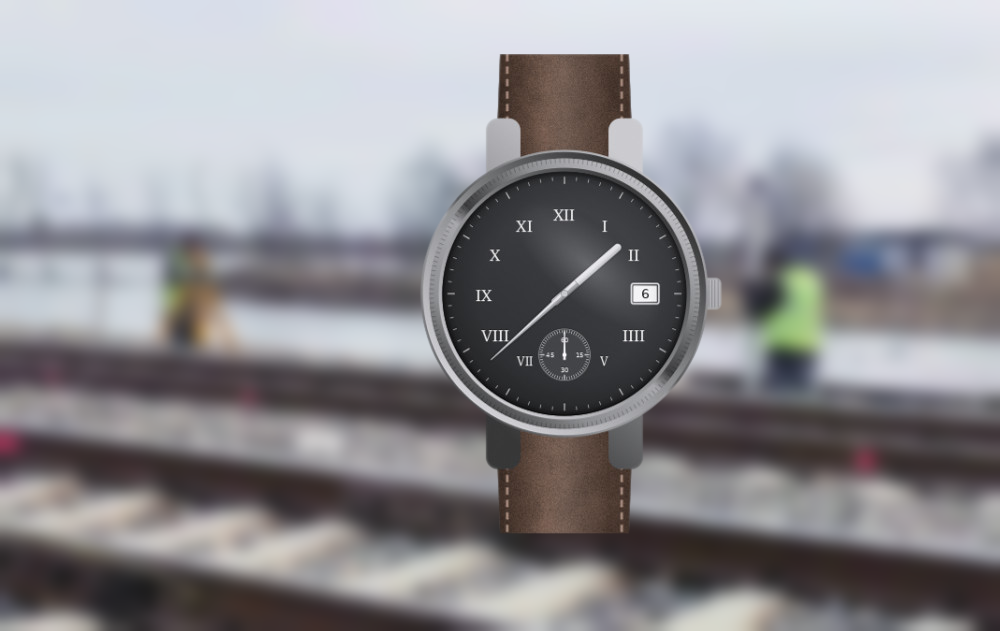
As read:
h=1 m=38
